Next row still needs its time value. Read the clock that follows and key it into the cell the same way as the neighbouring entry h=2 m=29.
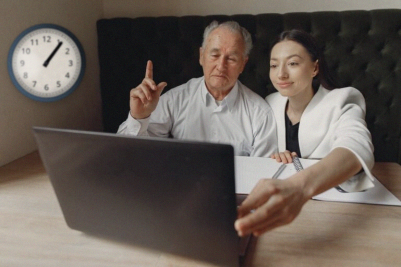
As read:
h=1 m=6
